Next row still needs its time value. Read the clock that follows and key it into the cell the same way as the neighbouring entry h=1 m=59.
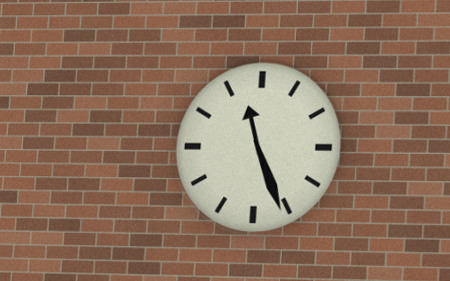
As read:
h=11 m=26
